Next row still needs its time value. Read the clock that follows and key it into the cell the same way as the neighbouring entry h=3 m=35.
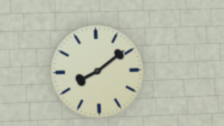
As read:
h=8 m=9
